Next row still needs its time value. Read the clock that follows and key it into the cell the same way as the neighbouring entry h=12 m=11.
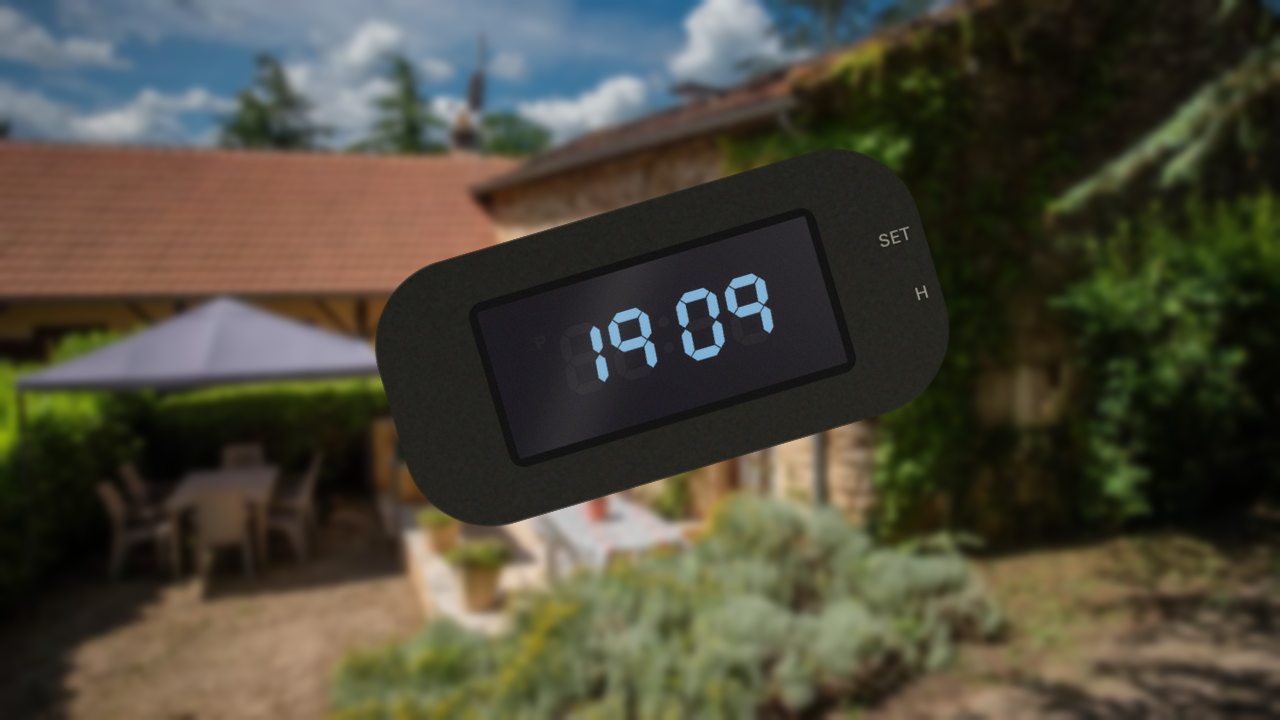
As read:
h=19 m=9
